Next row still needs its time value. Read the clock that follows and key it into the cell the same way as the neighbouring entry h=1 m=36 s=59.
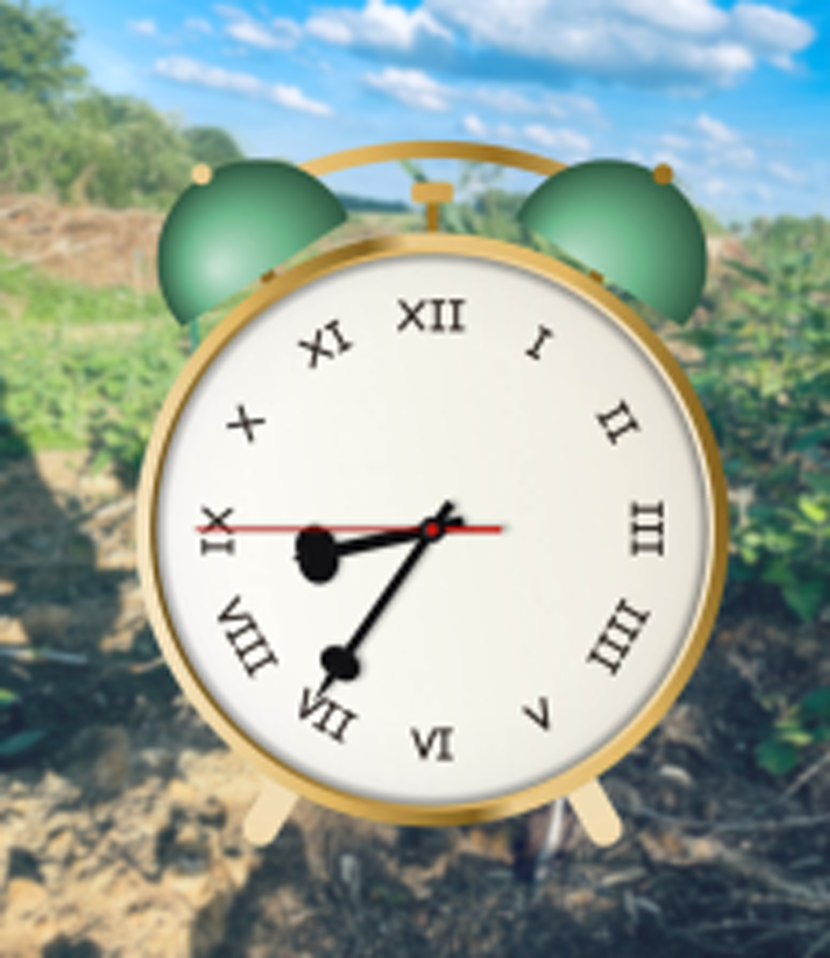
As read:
h=8 m=35 s=45
